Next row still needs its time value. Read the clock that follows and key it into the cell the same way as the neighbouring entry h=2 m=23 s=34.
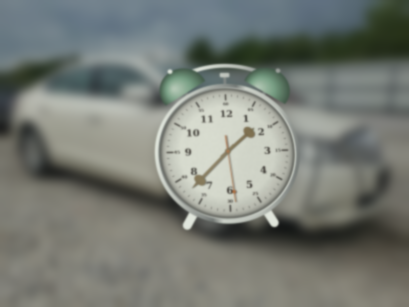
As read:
h=1 m=37 s=29
